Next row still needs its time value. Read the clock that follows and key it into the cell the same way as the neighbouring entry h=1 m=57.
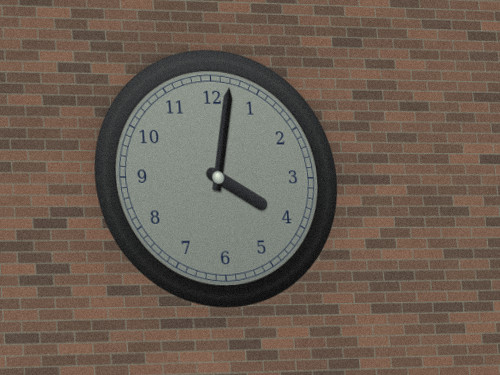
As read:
h=4 m=2
